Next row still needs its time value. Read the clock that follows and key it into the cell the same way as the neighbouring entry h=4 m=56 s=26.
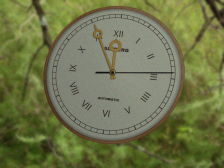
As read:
h=11 m=55 s=14
